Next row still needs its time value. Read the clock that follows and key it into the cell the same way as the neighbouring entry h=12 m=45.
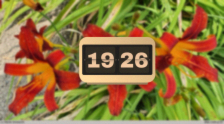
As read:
h=19 m=26
